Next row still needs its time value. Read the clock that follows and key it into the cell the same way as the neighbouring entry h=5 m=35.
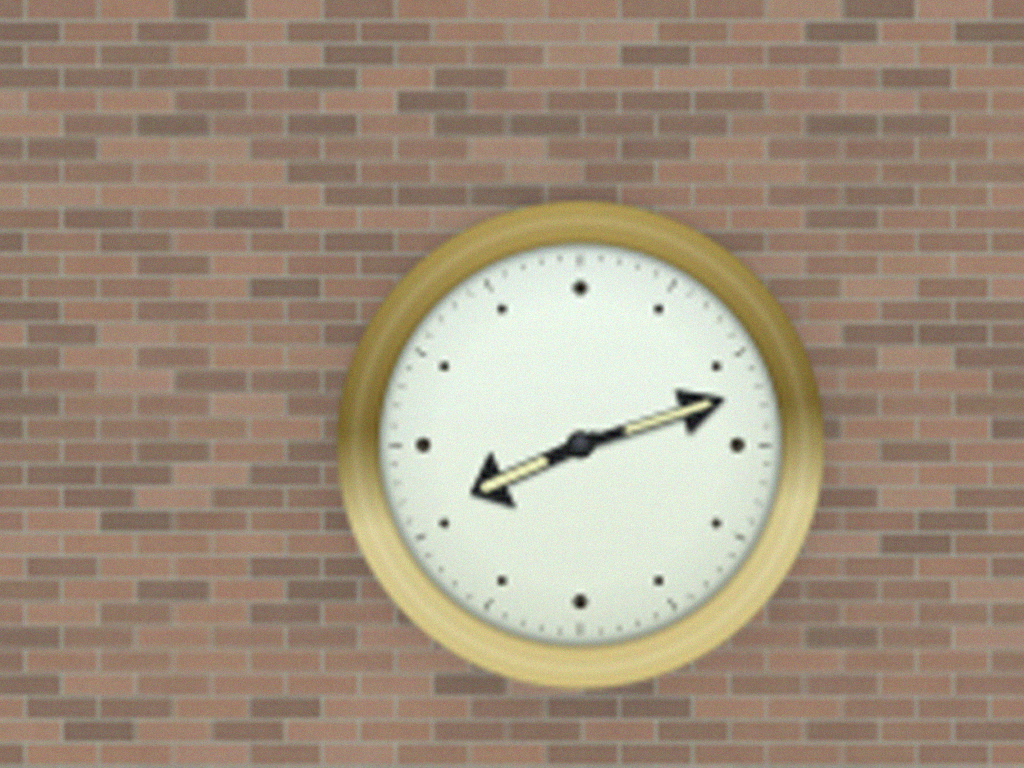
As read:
h=8 m=12
